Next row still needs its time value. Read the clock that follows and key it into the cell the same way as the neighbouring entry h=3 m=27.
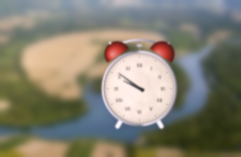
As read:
h=9 m=51
